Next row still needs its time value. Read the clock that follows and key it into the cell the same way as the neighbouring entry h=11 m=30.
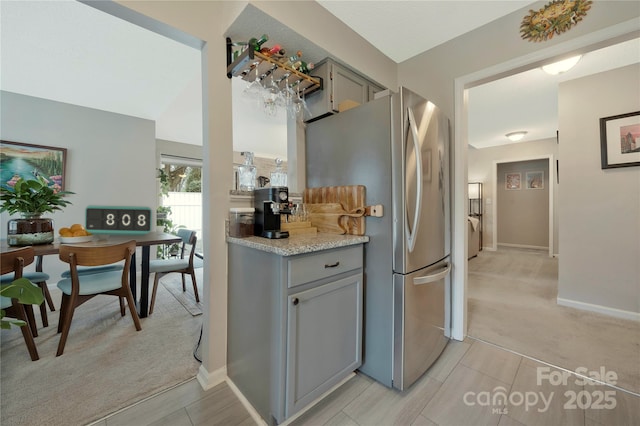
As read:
h=8 m=8
